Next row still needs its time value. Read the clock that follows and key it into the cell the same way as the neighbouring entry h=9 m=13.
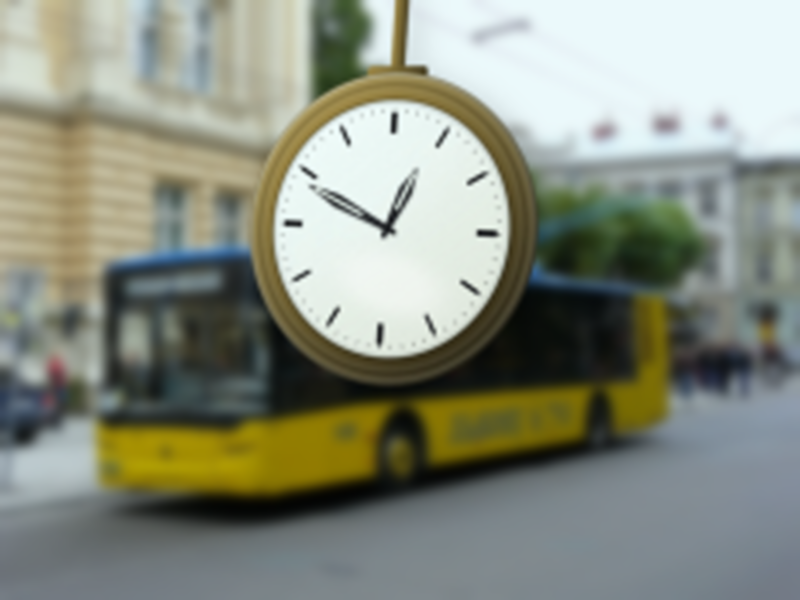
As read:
h=12 m=49
